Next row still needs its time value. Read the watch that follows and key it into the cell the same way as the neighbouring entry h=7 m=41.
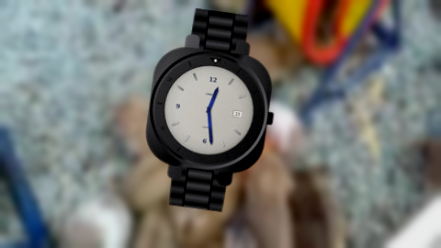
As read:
h=12 m=28
